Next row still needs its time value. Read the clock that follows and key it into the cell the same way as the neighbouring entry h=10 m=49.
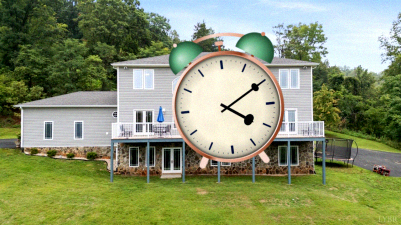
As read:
h=4 m=10
